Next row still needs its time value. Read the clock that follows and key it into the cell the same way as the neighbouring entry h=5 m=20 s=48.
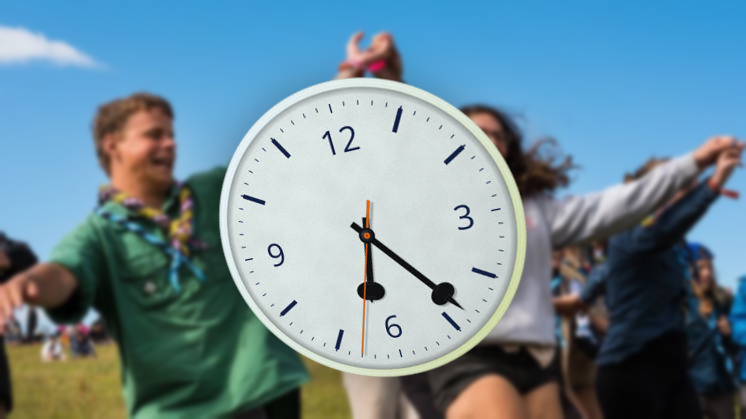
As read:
h=6 m=23 s=33
